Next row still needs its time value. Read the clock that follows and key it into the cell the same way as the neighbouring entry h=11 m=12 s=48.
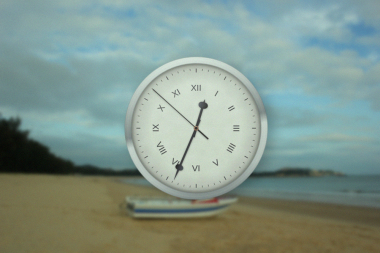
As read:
h=12 m=33 s=52
